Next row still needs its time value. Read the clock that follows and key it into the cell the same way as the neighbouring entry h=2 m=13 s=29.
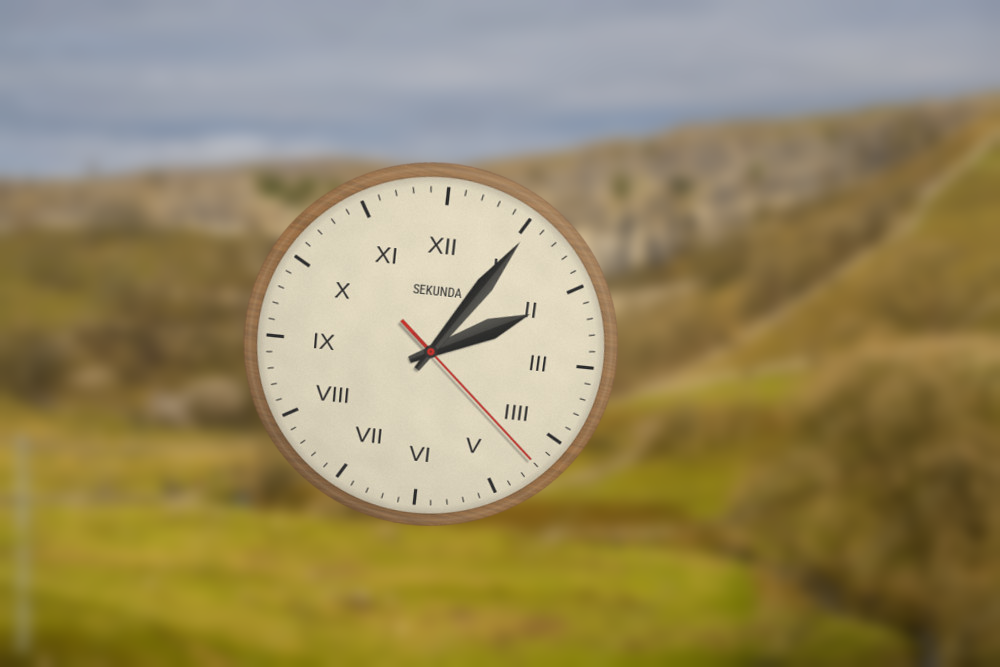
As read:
h=2 m=5 s=22
